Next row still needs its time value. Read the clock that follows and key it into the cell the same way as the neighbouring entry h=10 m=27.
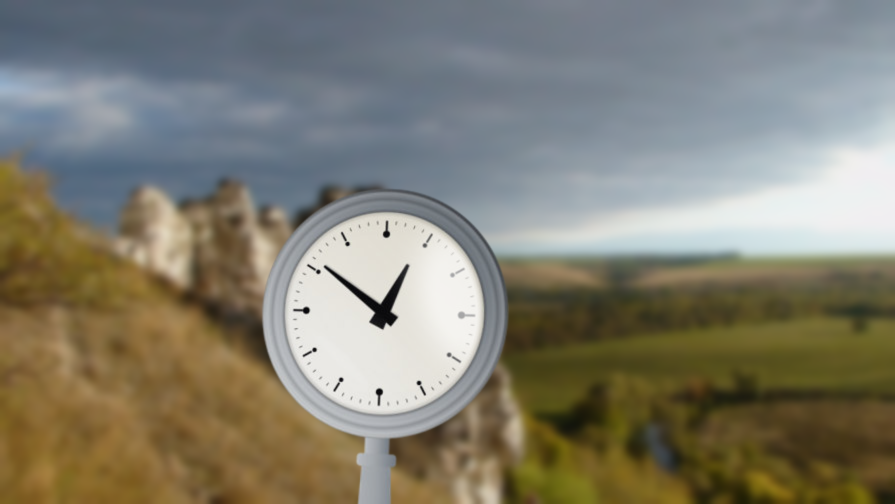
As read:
h=12 m=51
